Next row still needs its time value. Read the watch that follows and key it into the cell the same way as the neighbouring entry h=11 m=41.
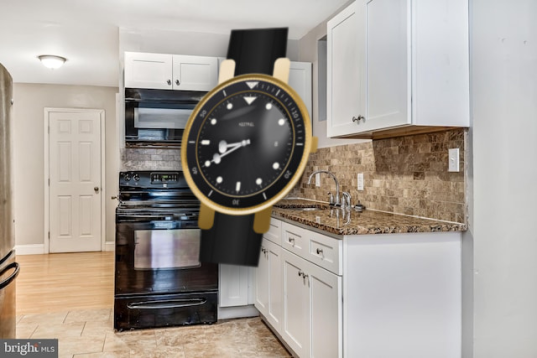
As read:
h=8 m=40
